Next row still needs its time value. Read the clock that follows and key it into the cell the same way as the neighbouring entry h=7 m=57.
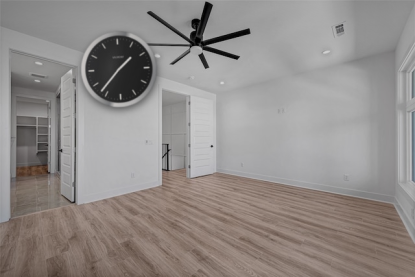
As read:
h=1 m=37
